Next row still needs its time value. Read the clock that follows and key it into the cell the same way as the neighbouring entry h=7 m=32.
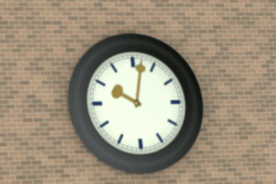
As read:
h=10 m=2
